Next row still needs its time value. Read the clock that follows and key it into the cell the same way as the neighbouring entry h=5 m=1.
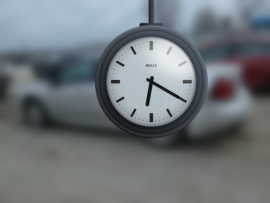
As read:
h=6 m=20
